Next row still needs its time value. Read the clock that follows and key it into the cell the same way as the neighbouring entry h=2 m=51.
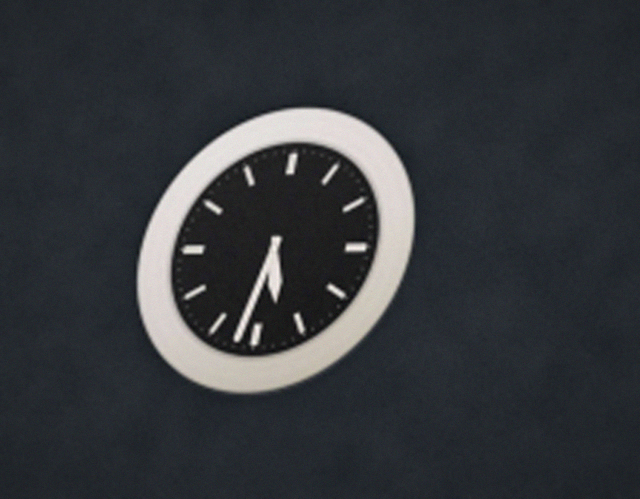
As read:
h=5 m=32
